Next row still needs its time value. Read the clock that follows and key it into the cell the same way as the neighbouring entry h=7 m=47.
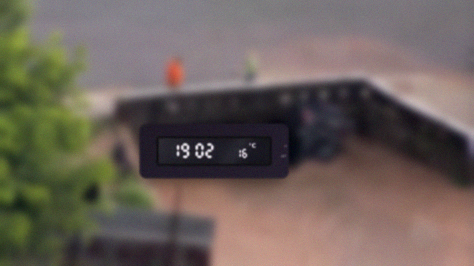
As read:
h=19 m=2
